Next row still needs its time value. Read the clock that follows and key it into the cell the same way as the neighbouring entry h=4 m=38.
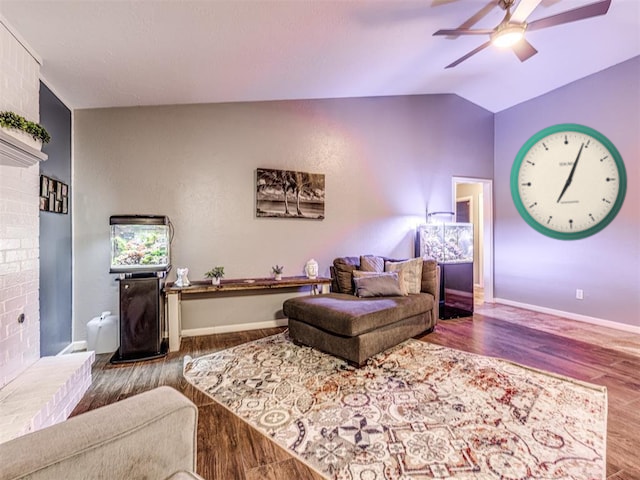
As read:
h=7 m=4
